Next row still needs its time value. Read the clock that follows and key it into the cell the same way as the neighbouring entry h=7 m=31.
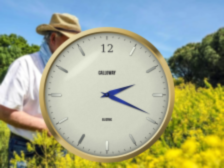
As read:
h=2 m=19
